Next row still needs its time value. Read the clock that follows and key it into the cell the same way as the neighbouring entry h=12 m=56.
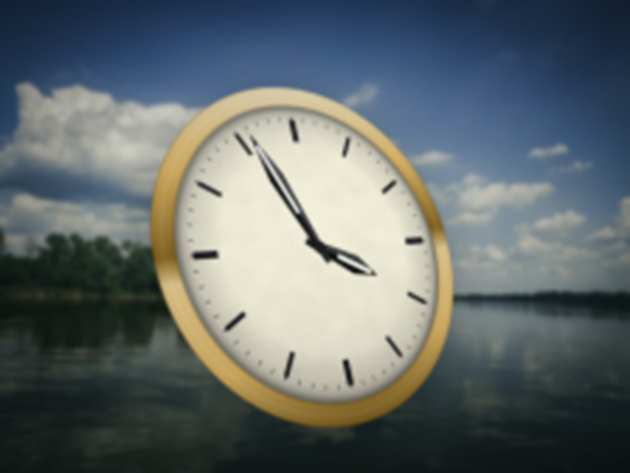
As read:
h=3 m=56
